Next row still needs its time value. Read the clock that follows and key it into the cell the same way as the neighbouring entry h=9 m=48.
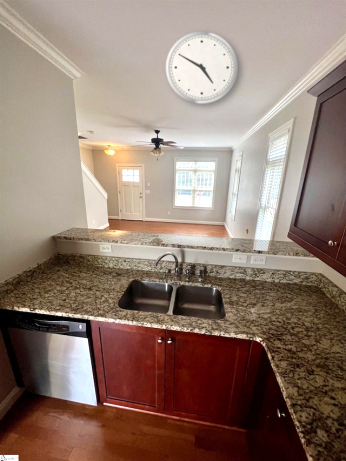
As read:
h=4 m=50
